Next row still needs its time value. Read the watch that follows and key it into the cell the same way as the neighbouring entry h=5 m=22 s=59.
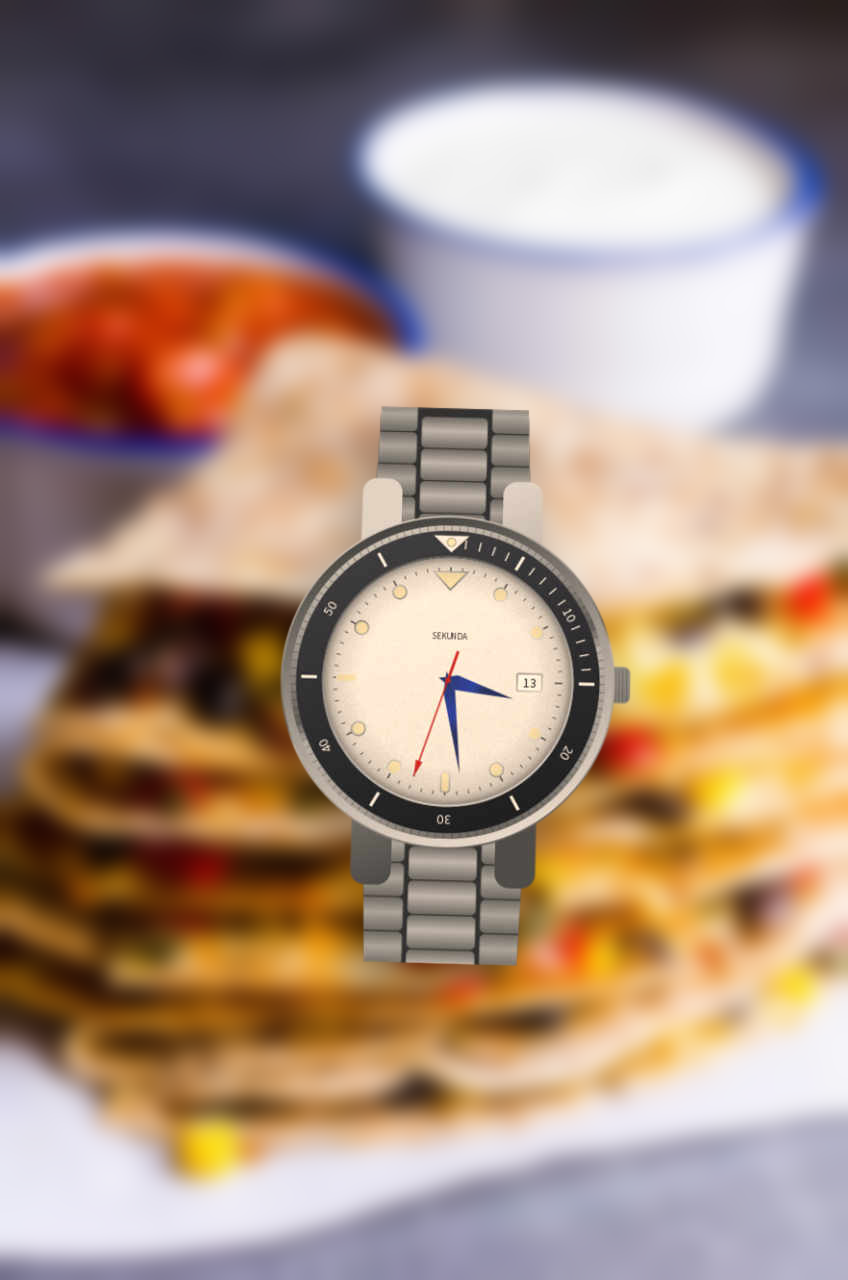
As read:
h=3 m=28 s=33
